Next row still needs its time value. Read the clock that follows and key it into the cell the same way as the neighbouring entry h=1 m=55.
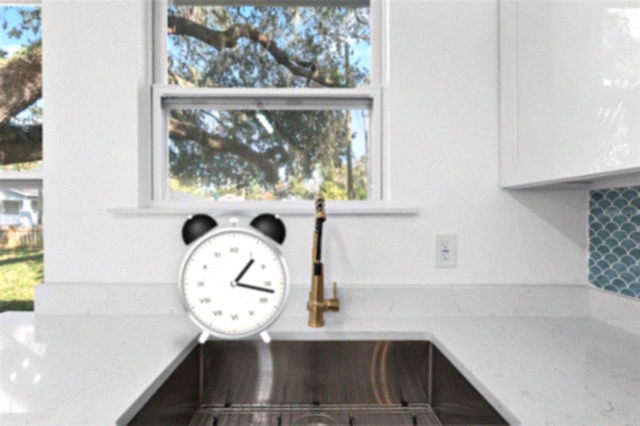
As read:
h=1 m=17
